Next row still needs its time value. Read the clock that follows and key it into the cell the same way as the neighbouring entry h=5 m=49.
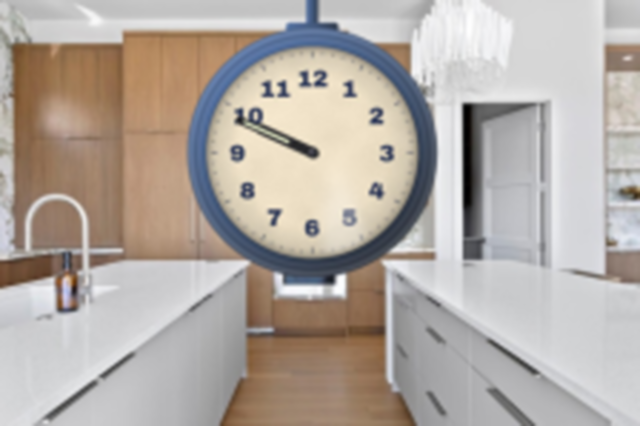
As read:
h=9 m=49
